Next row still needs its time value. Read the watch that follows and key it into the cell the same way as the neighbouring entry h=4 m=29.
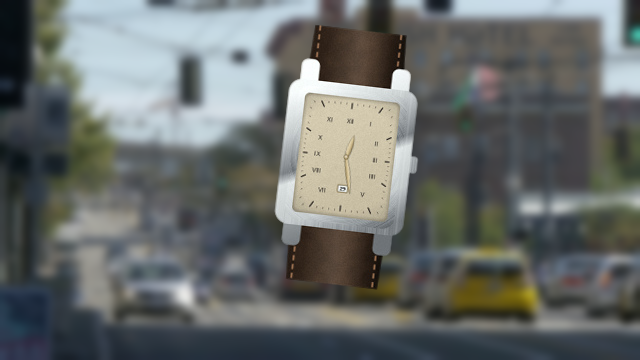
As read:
h=12 m=28
